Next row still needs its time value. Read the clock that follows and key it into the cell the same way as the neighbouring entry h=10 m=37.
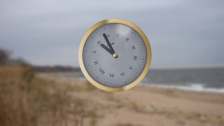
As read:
h=10 m=59
